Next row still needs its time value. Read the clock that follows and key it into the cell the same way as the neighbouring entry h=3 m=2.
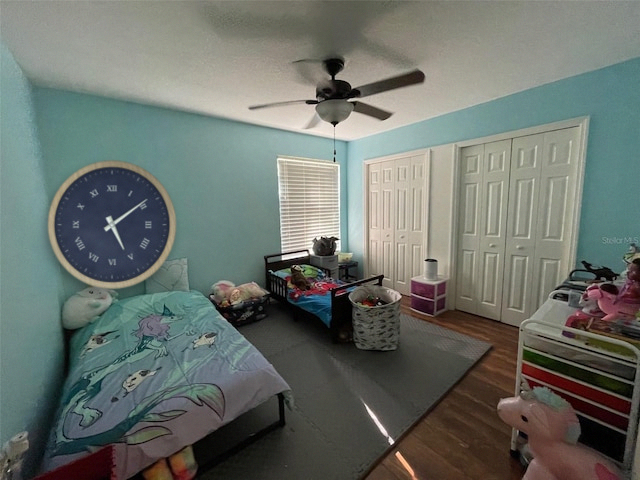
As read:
h=5 m=9
